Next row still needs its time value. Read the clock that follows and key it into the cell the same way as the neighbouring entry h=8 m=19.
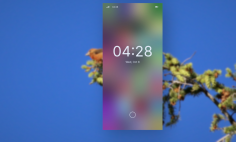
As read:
h=4 m=28
